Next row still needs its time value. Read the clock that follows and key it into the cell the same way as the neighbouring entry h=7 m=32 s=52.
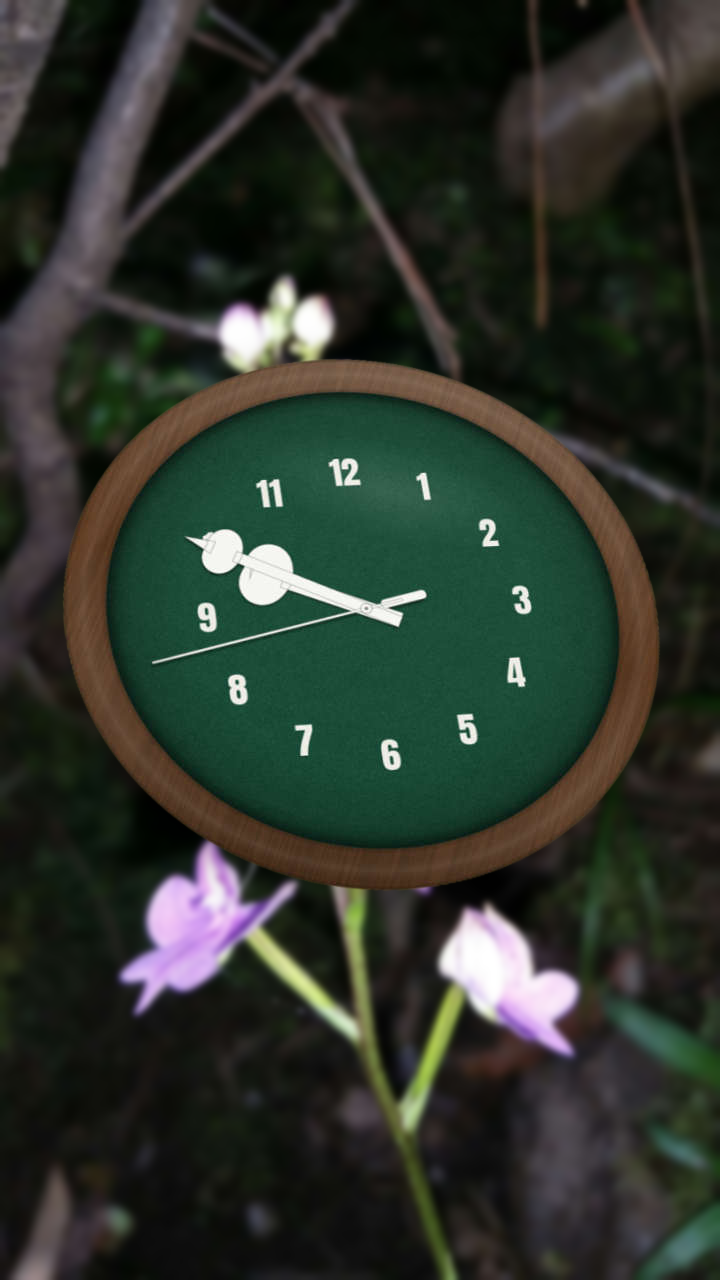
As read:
h=9 m=49 s=43
